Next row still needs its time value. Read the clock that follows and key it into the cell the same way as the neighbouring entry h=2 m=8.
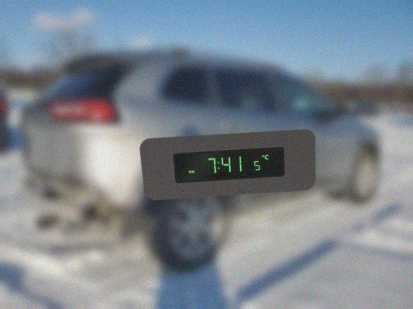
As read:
h=7 m=41
